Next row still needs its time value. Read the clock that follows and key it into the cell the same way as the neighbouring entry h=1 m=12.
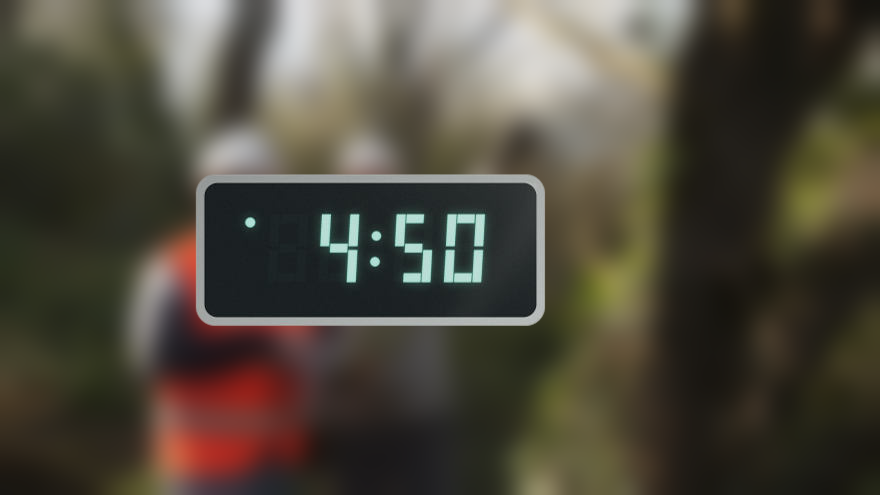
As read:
h=4 m=50
